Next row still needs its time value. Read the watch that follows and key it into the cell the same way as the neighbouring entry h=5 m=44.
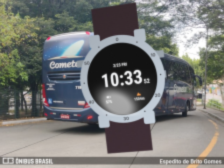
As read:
h=10 m=33
